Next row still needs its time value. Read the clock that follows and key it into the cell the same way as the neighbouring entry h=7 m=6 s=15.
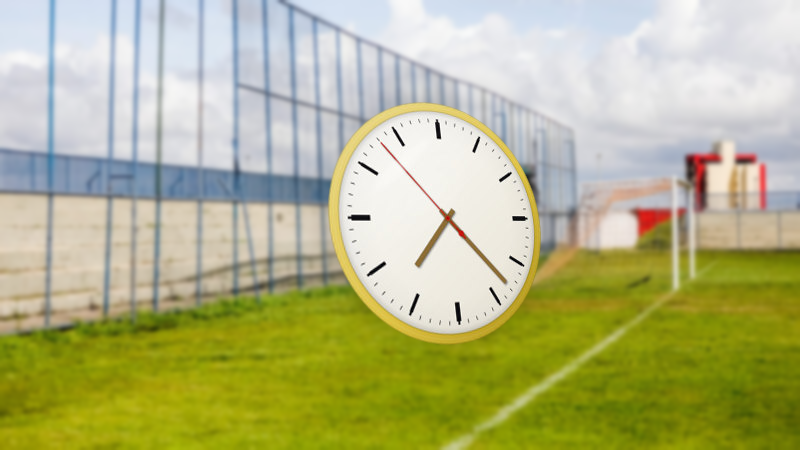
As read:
h=7 m=22 s=53
